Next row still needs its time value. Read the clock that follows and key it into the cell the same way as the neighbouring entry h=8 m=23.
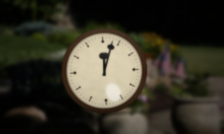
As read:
h=12 m=3
